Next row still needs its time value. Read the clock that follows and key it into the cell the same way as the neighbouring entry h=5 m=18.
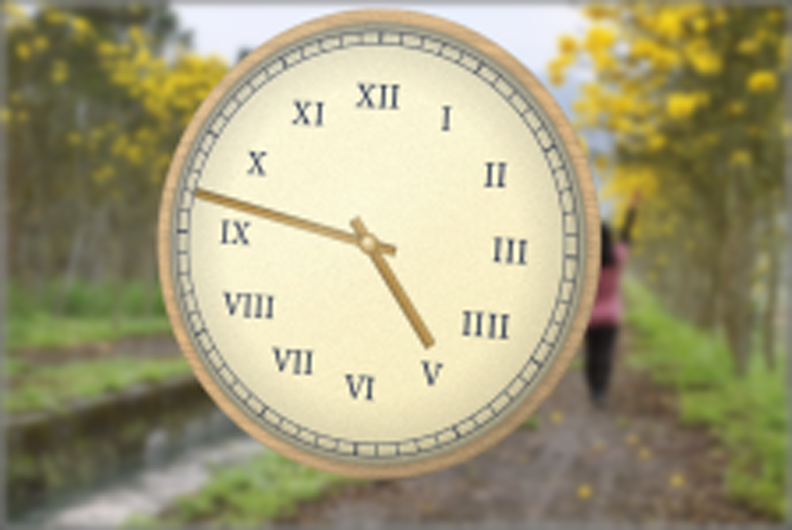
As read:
h=4 m=47
